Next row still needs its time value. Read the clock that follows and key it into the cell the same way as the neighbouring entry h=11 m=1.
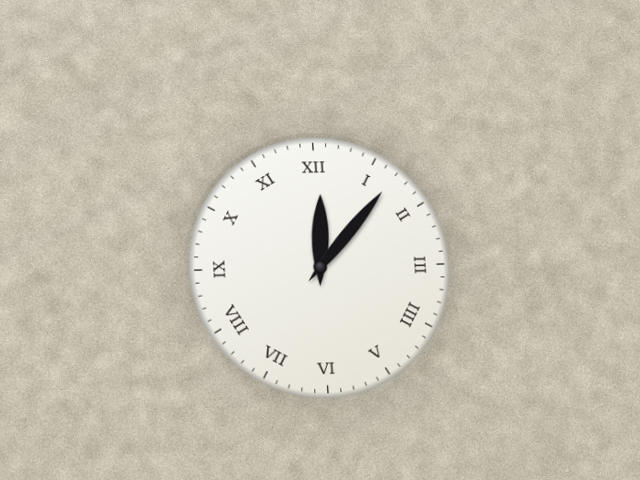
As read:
h=12 m=7
